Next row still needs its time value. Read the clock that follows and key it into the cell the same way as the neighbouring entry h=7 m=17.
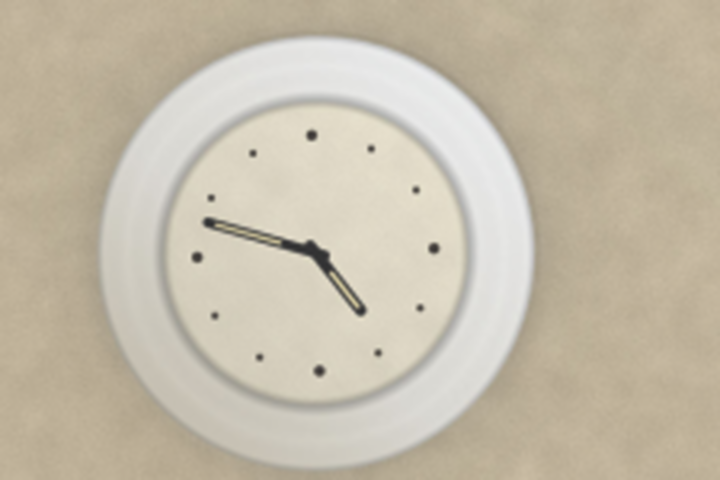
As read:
h=4 m=48
